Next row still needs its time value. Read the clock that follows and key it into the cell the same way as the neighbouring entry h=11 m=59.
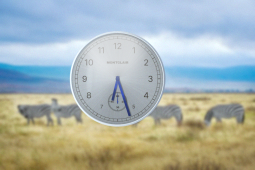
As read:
h=6 m=27
